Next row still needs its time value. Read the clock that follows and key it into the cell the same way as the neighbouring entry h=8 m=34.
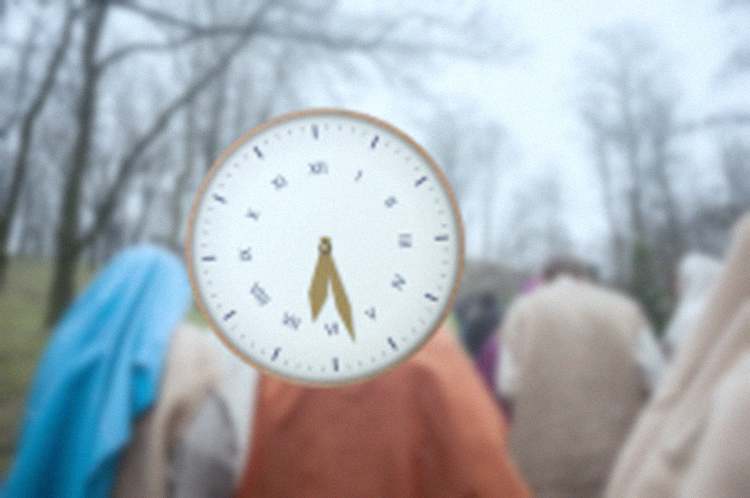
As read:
h=6 m=28
